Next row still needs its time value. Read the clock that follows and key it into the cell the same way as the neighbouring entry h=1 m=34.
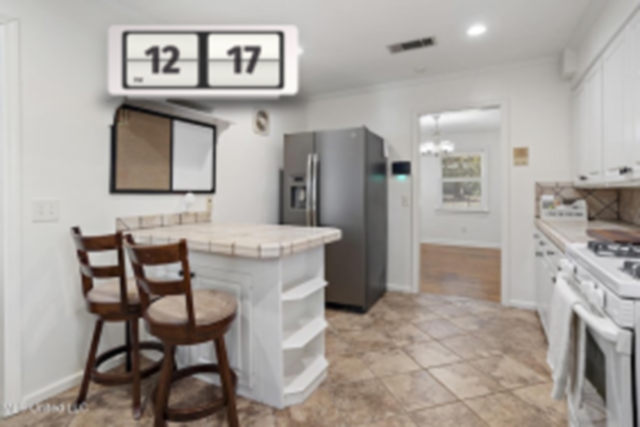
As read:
h=12 m=17
